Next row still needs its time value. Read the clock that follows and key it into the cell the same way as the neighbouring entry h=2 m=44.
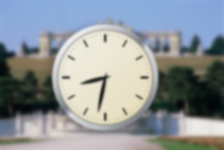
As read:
h=8 m=32
